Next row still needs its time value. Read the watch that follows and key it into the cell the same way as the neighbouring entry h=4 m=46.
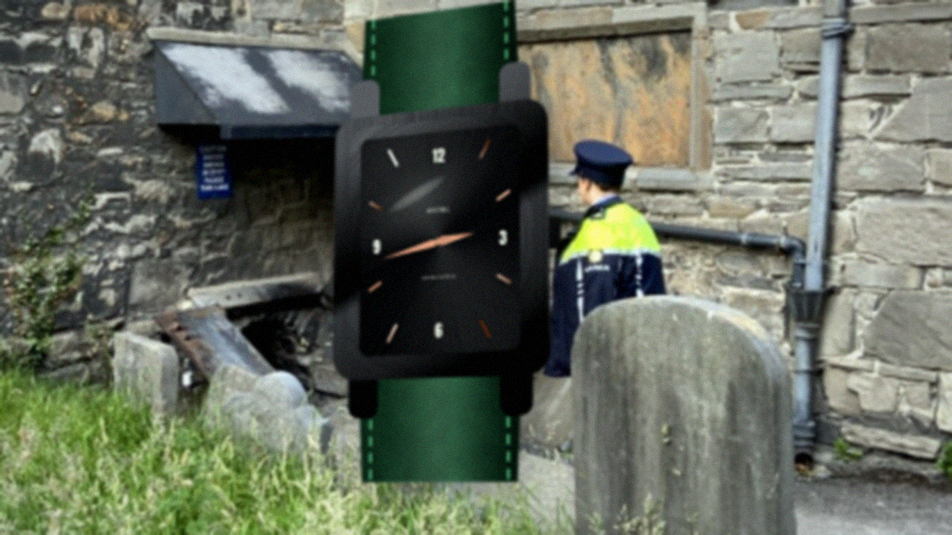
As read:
h=2 m=43
